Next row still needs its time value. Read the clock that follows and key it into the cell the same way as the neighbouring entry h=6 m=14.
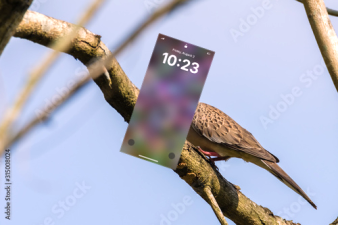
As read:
h=10 m=23
